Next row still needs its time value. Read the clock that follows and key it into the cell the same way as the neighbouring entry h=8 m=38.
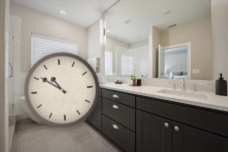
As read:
h=10 m=51
